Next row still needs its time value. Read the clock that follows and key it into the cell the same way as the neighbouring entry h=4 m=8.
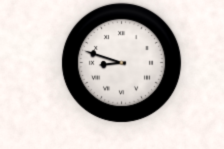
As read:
h=8 m=48
